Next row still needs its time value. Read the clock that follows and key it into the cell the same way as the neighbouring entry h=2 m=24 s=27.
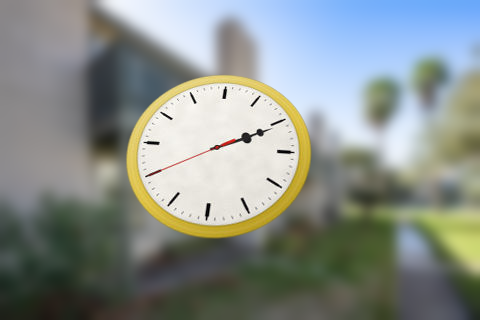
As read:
h=2 m=10 s=40
